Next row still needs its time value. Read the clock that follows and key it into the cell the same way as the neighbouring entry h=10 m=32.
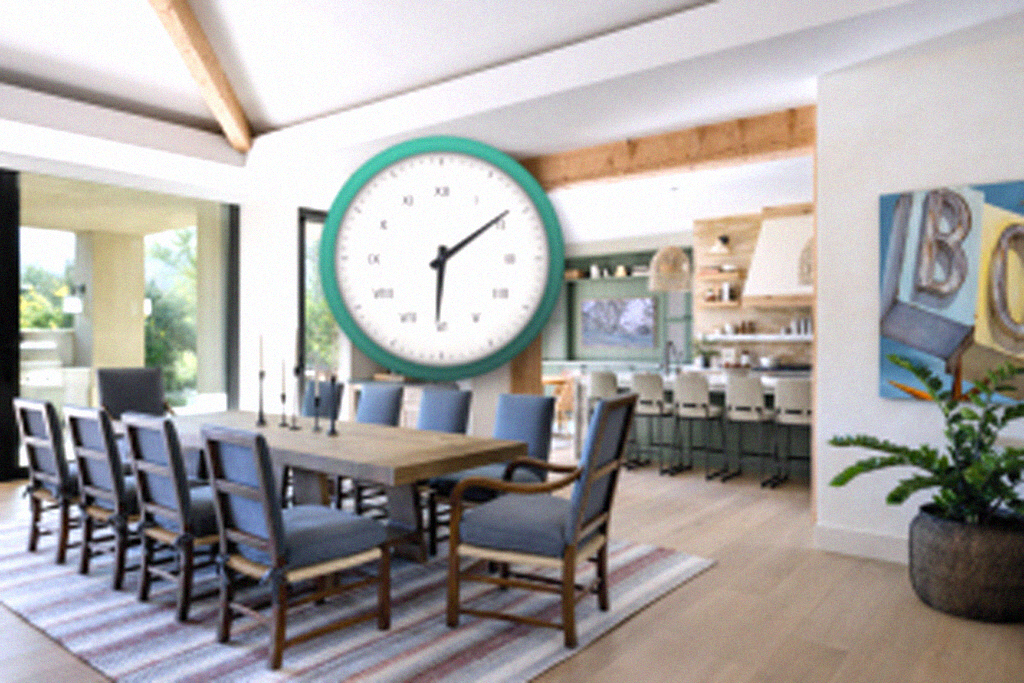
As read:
h=6 m=9
